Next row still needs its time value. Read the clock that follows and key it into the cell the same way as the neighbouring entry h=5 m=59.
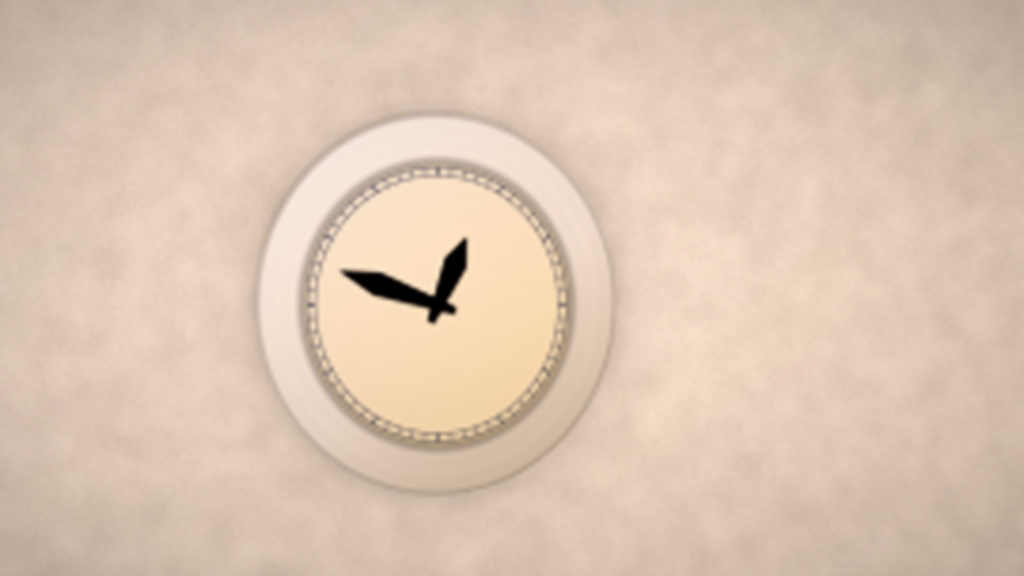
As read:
h=12 m=48
